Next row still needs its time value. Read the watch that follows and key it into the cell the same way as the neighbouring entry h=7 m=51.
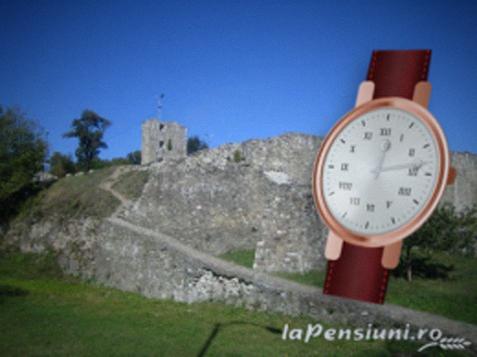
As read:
h=12 m=13
